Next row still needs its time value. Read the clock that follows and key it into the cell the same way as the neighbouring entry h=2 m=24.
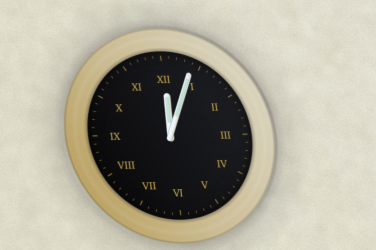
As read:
h=12 m=4
